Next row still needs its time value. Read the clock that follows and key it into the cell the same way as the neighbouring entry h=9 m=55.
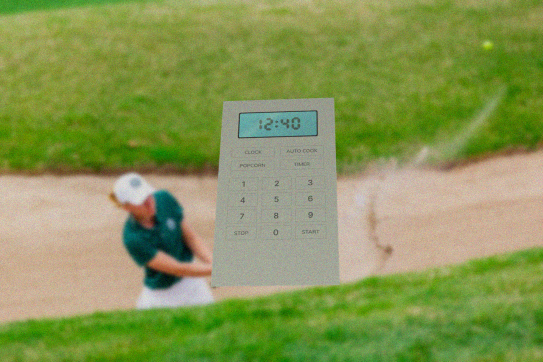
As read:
h=12 m=40
